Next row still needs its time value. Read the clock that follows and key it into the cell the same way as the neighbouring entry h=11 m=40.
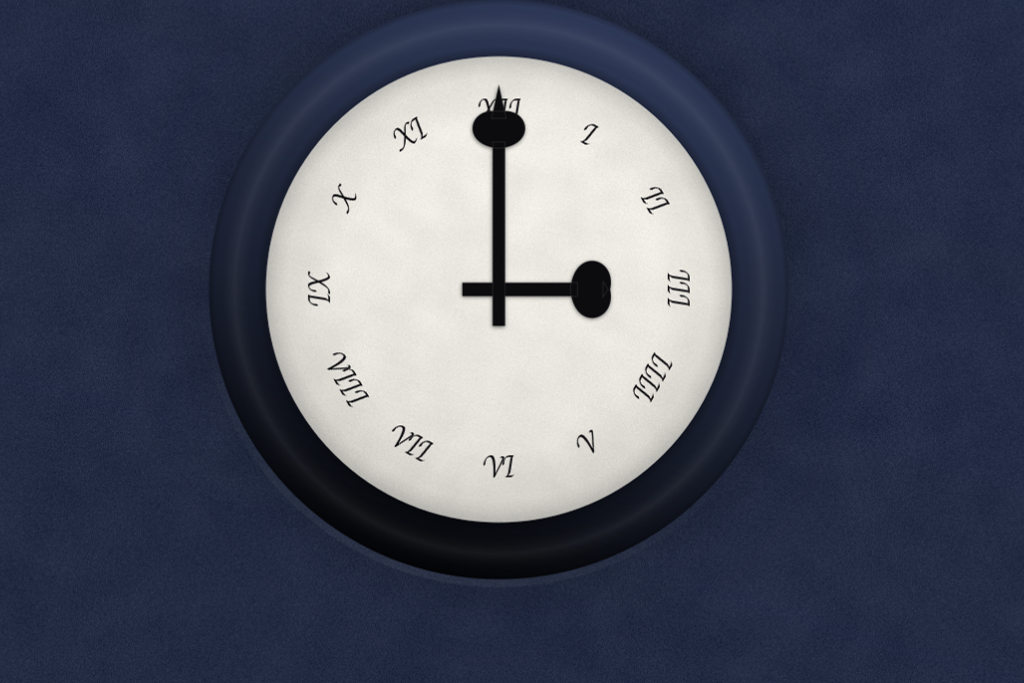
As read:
h=3 m=0
